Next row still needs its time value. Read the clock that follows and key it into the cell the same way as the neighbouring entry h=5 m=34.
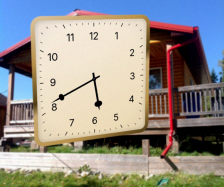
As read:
h=5 m=41
